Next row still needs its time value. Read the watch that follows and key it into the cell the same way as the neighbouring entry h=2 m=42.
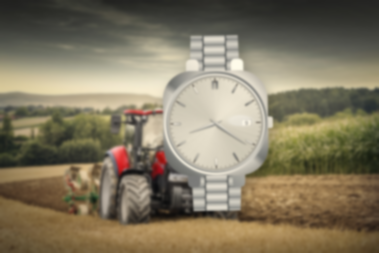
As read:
h=8 m=21
